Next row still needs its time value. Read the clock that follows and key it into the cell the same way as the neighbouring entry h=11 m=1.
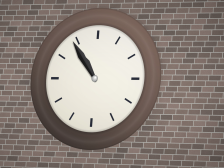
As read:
h=10 m=54
